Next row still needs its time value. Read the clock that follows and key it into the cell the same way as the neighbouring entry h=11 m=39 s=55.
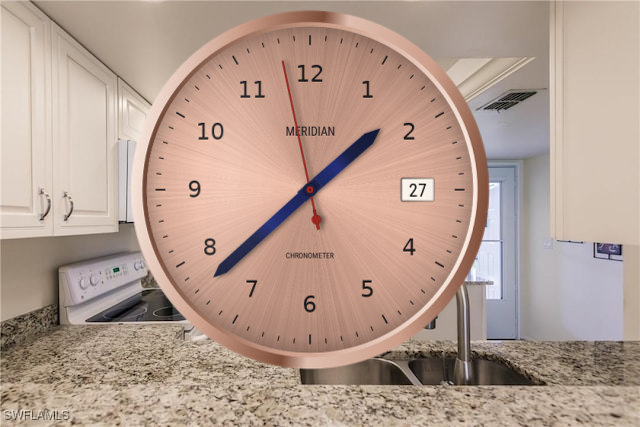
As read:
h=1 m=37 s=58
